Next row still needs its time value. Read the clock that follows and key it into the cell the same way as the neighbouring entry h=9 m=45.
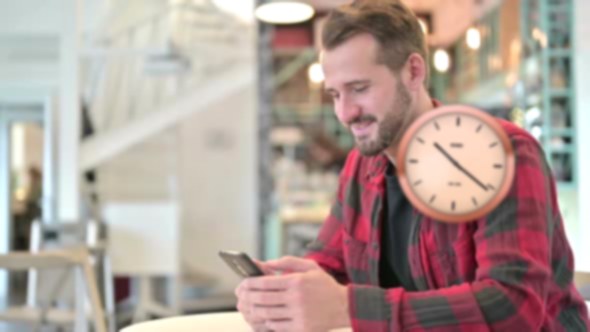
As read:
h=10 m=21
